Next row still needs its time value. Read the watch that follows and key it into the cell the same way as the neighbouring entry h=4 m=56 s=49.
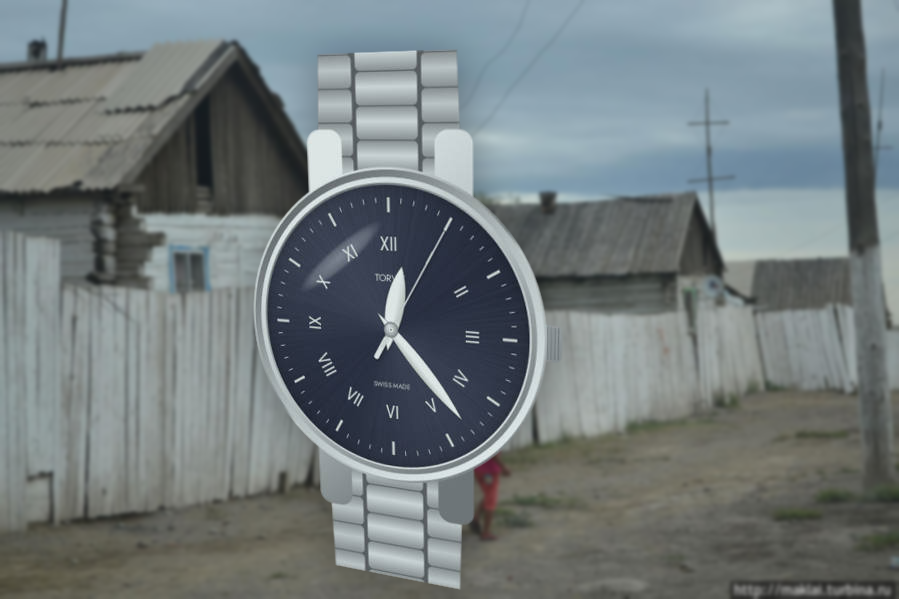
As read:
h=12 m=23 s=5
